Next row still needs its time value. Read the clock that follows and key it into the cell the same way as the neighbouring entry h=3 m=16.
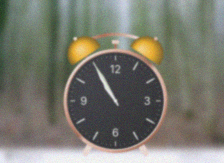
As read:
h=10 m=55
